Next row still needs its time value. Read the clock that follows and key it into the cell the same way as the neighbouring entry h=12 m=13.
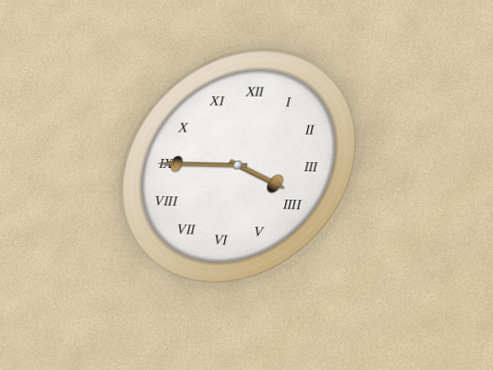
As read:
h=3 m=45
